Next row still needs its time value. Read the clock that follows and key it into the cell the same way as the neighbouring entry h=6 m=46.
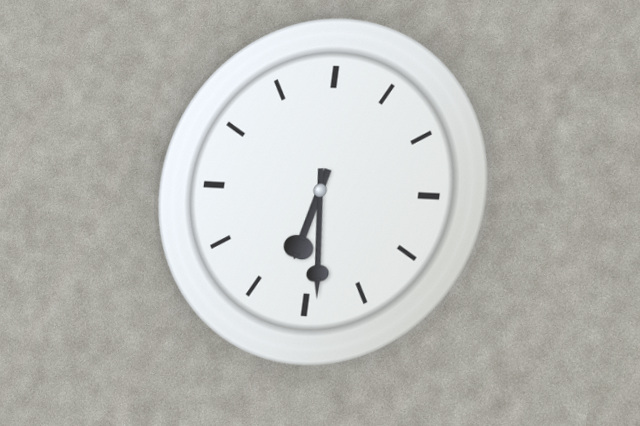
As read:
h=6 m=29
